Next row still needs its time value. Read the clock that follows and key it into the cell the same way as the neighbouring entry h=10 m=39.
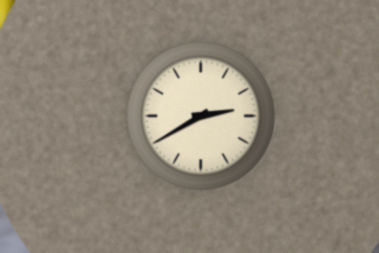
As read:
h=2 m=40
